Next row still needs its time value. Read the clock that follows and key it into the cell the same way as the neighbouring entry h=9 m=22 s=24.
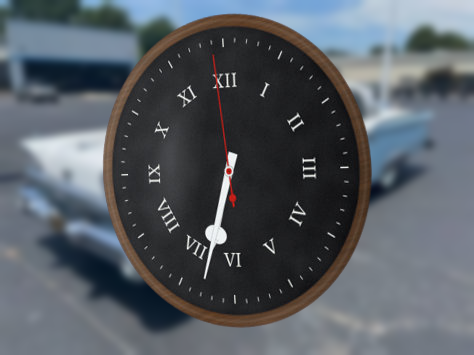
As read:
h=6 m=32 s=59
